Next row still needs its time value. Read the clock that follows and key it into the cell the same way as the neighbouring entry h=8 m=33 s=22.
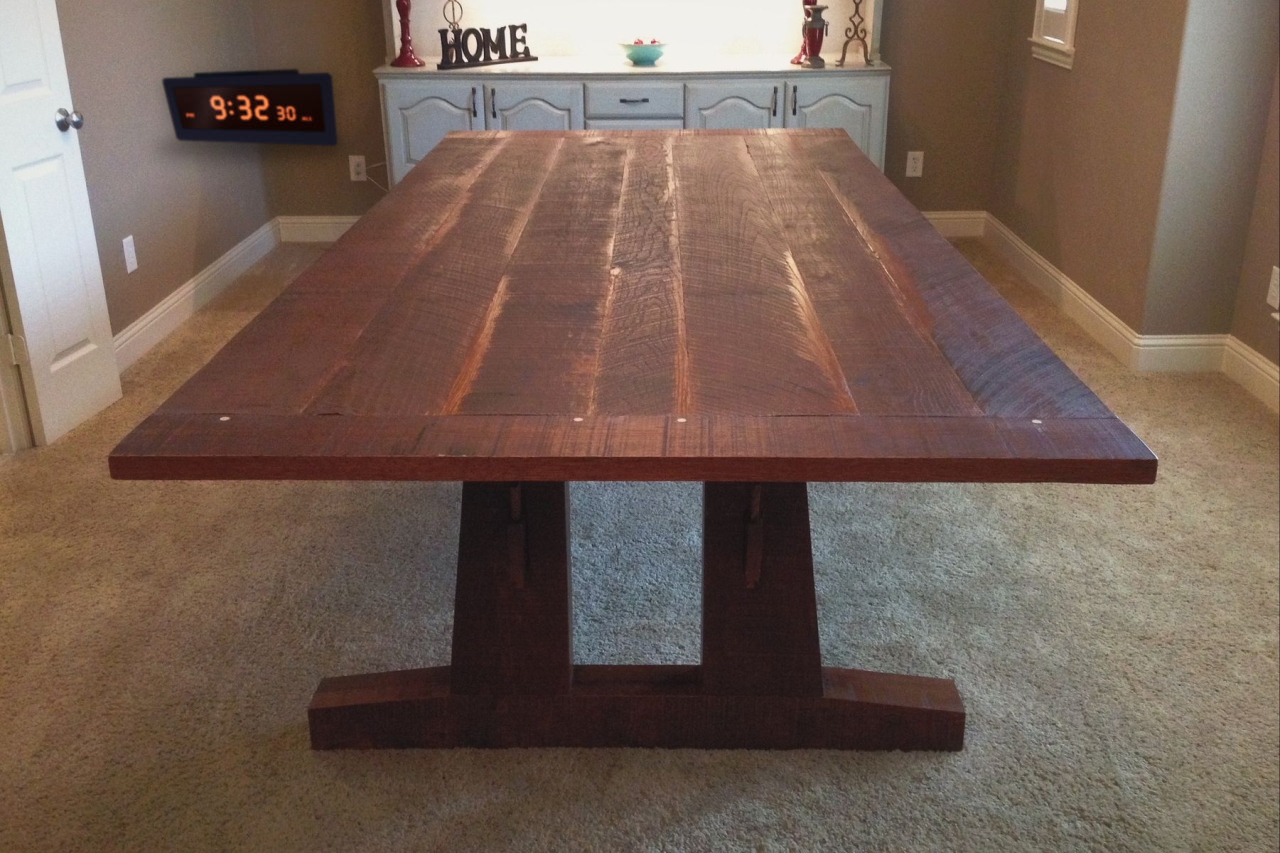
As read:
h=9 m=32 s=30
